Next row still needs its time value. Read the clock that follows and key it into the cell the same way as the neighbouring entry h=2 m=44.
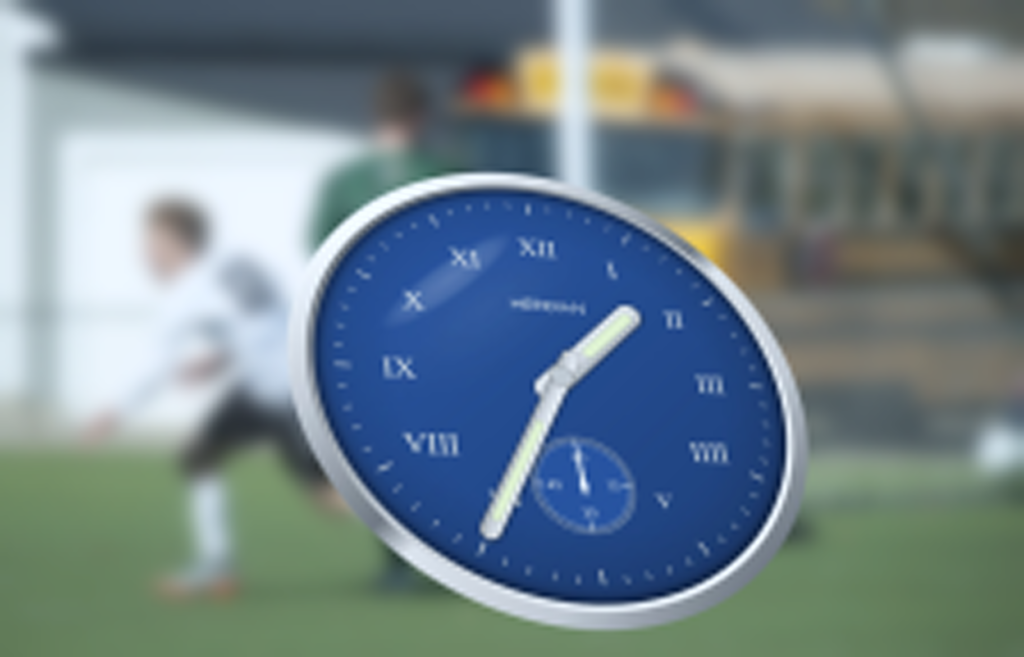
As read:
h=1 m=35
